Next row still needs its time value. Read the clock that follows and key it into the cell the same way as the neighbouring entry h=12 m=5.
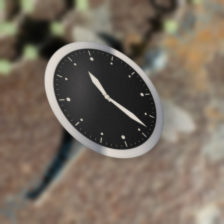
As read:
h=11 m=23
